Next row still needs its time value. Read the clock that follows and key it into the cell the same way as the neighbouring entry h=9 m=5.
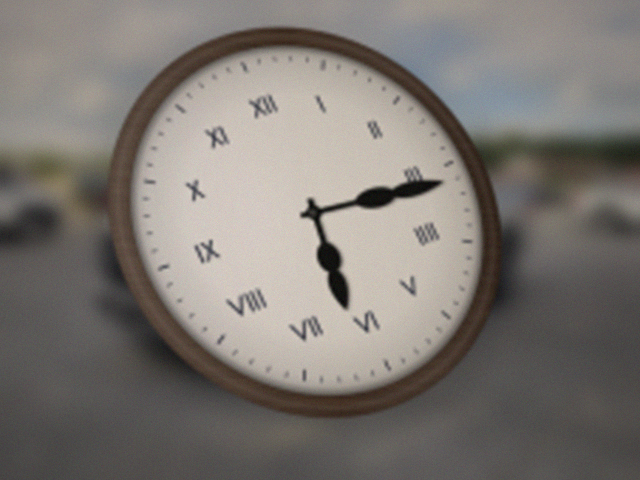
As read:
h=6 m=16
